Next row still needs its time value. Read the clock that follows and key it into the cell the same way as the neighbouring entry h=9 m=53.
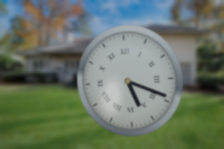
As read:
h=5 m=19
